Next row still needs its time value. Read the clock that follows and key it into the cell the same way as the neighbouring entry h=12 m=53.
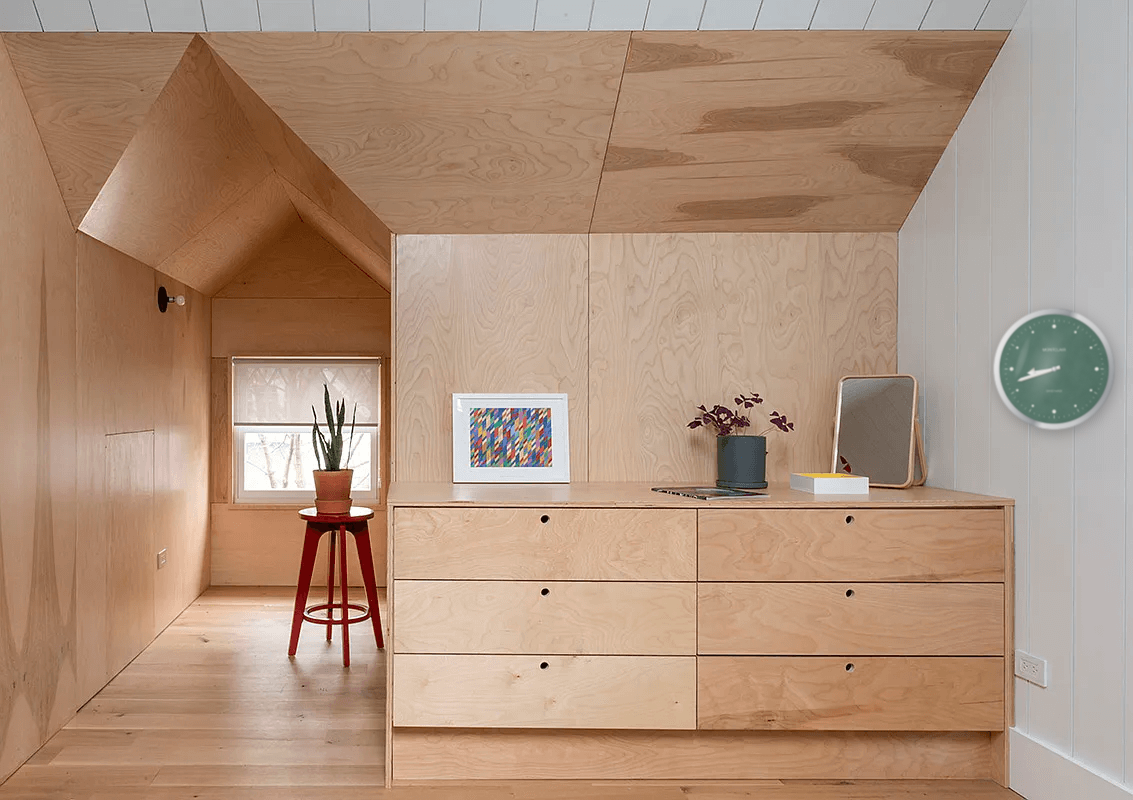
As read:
h=8 m=42
